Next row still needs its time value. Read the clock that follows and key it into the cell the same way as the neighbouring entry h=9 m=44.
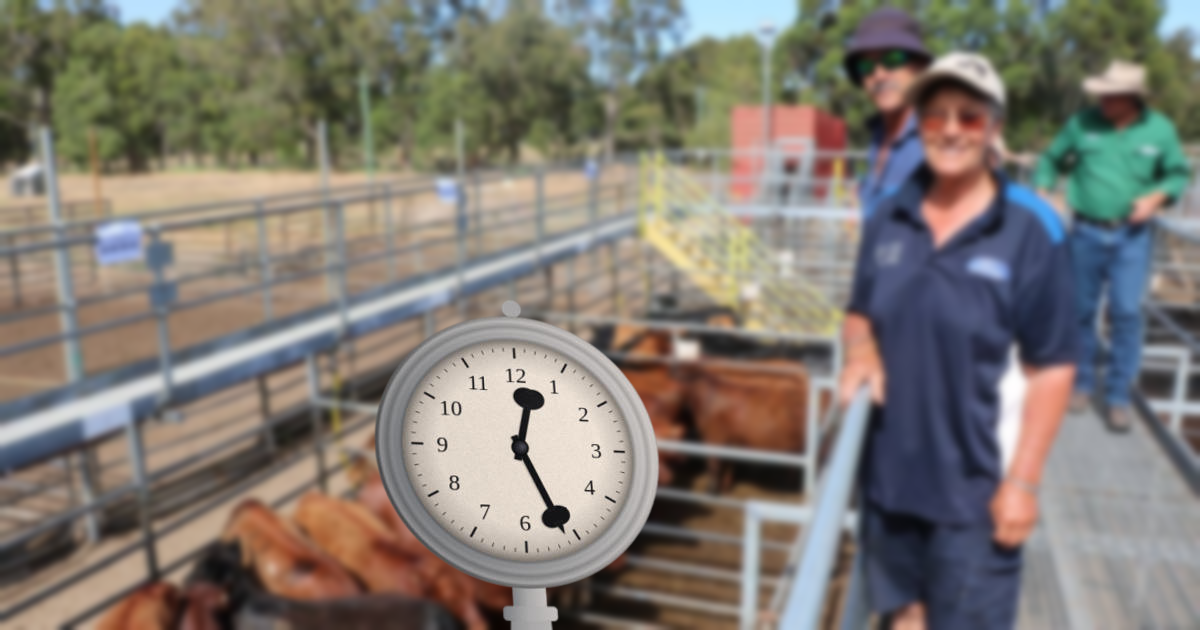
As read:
h=12 m=26
